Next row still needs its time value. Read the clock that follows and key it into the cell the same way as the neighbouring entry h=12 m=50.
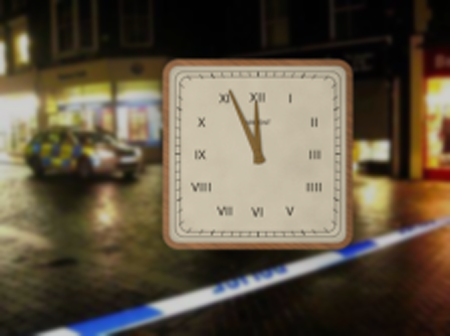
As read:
h=11 m=56
